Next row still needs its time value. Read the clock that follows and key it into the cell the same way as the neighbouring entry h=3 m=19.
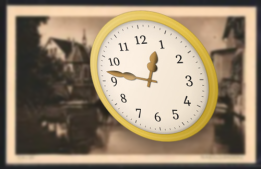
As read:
h=12 m=47
